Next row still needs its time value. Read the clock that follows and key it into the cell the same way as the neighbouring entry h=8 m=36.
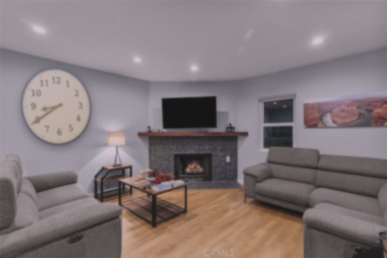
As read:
h=8 m=40
